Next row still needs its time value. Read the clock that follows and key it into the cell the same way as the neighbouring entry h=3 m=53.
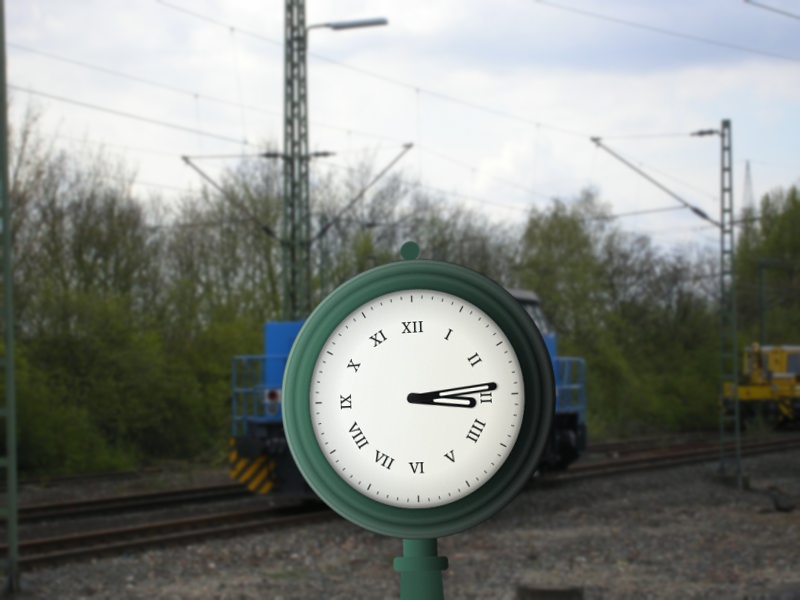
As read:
h=3 m=14
